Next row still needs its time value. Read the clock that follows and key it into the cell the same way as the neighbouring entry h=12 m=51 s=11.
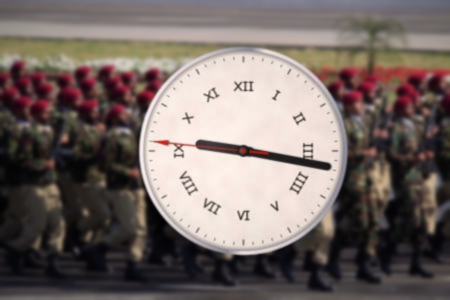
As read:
h=9 m=16 s=46
